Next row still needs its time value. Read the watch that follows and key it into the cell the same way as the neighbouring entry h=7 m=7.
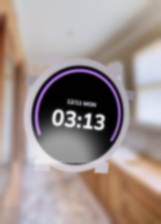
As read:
h=3 m=13
